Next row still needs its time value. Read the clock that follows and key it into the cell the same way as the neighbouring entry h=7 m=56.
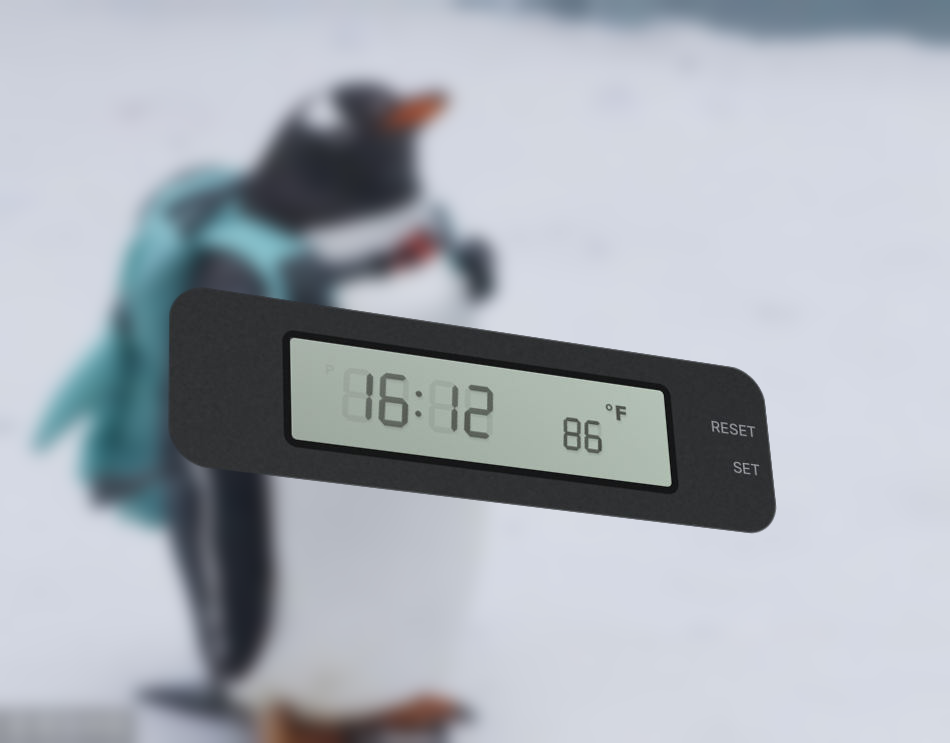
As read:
h=16 m=12
